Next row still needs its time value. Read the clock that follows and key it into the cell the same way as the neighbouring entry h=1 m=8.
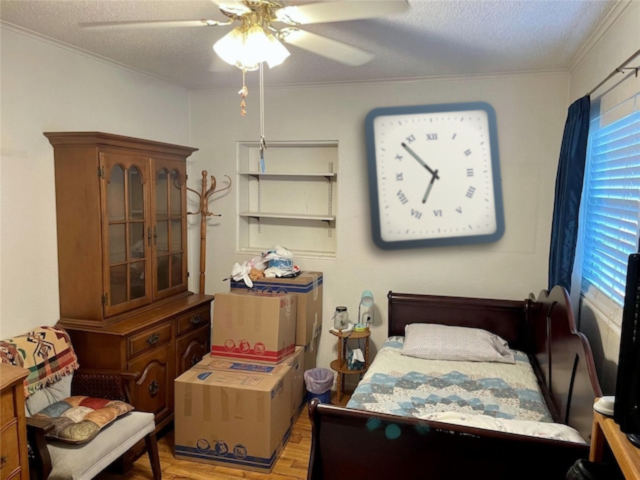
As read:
h=6 m=53
